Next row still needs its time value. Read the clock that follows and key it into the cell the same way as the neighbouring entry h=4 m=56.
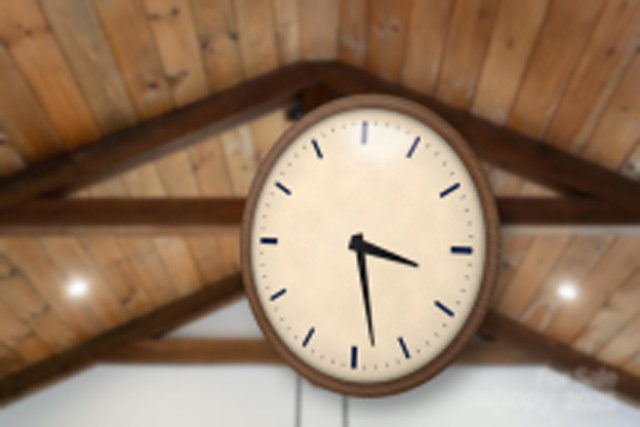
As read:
h=3 m=28
